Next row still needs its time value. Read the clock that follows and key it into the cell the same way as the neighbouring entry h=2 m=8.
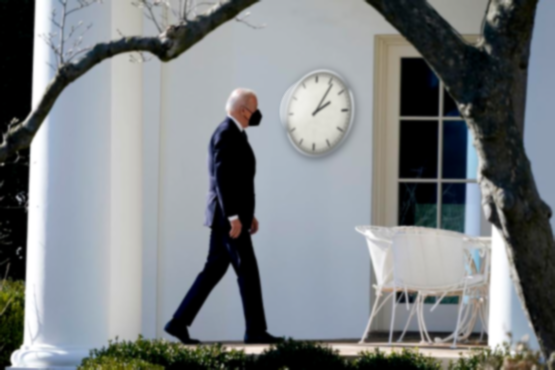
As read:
h=2 m=6
